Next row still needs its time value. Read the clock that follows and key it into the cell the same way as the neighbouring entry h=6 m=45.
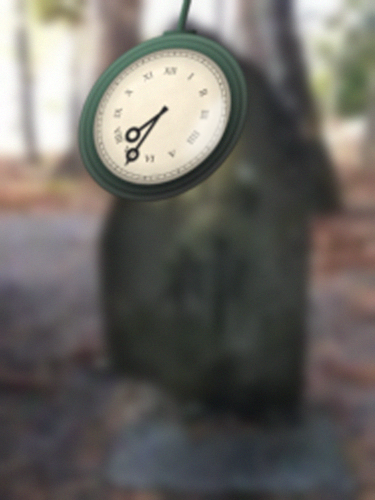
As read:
h=7 m=34
